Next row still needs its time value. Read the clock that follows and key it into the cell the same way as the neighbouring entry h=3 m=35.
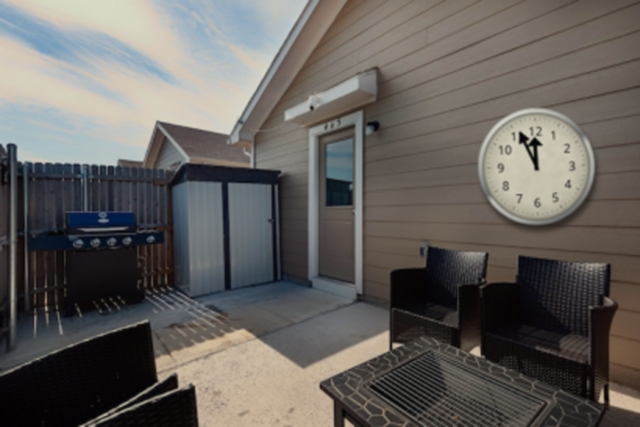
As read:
h=11 m=56
